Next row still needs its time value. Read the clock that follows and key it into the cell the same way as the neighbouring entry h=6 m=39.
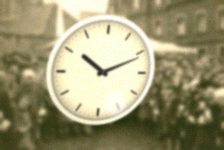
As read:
h=10 m=11
